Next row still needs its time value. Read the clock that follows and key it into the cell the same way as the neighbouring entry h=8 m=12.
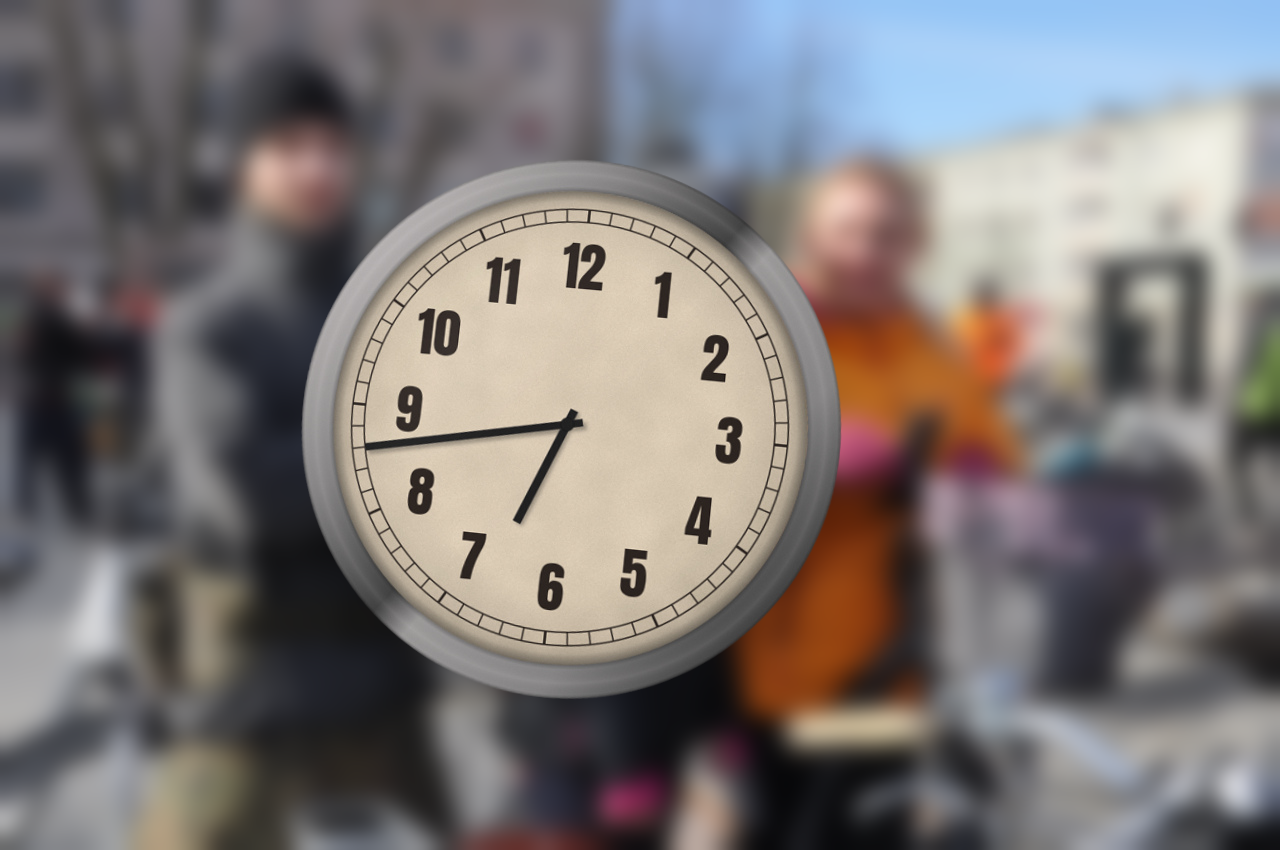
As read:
h=6 m=43
